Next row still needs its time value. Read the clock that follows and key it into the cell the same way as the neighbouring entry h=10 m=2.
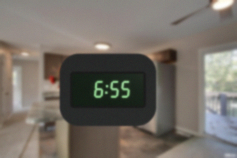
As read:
h=6 m=55
